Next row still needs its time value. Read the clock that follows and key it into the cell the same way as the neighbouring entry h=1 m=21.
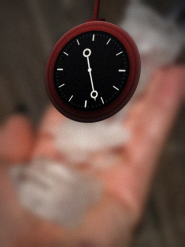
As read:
h=11 m=27
